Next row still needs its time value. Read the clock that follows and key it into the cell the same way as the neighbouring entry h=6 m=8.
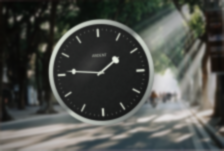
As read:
h=1 m=46
